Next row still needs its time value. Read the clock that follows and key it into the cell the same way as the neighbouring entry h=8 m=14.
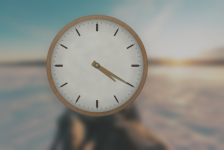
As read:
h=4 m=20
